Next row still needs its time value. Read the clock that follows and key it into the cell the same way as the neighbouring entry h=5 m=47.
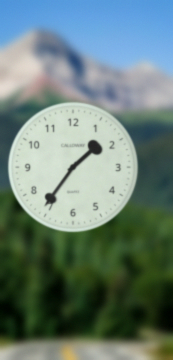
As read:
h=1 m=36
